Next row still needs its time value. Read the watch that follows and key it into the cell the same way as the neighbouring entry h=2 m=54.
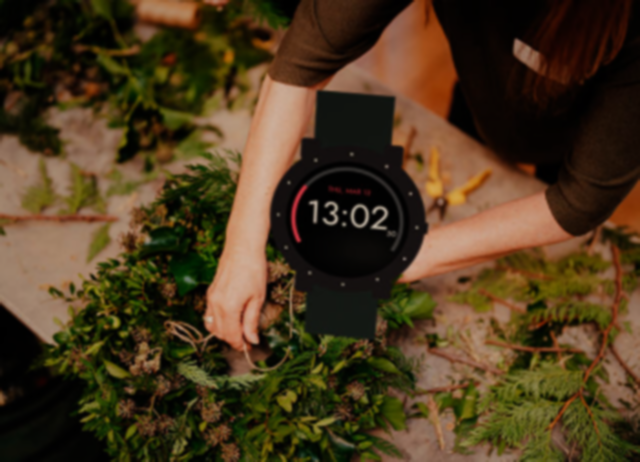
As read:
h=13 m=2
